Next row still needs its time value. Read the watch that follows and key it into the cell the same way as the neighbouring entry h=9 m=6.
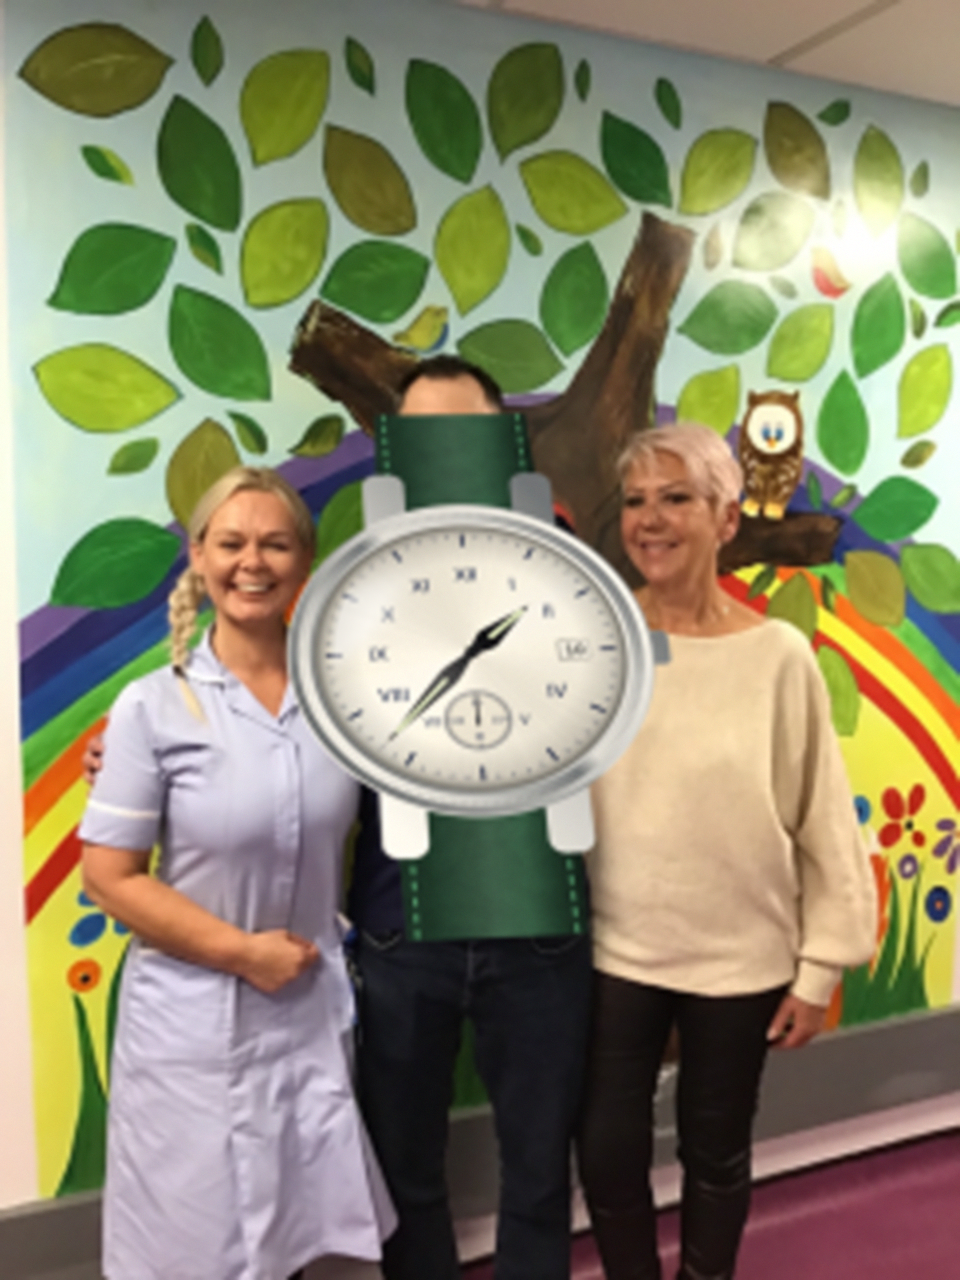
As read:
h=1 m=37
